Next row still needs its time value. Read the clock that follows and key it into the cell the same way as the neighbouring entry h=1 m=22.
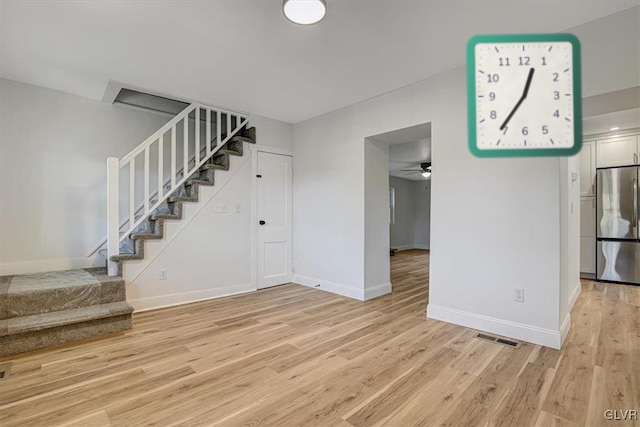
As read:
h=12 m=36
